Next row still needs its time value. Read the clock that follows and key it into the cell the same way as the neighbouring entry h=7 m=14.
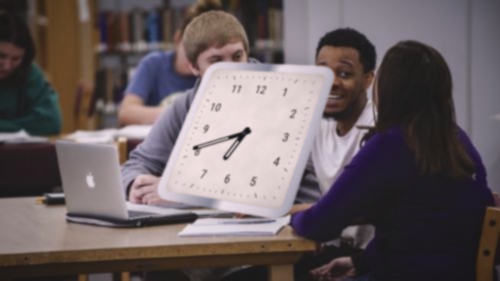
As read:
h=6 m=41
